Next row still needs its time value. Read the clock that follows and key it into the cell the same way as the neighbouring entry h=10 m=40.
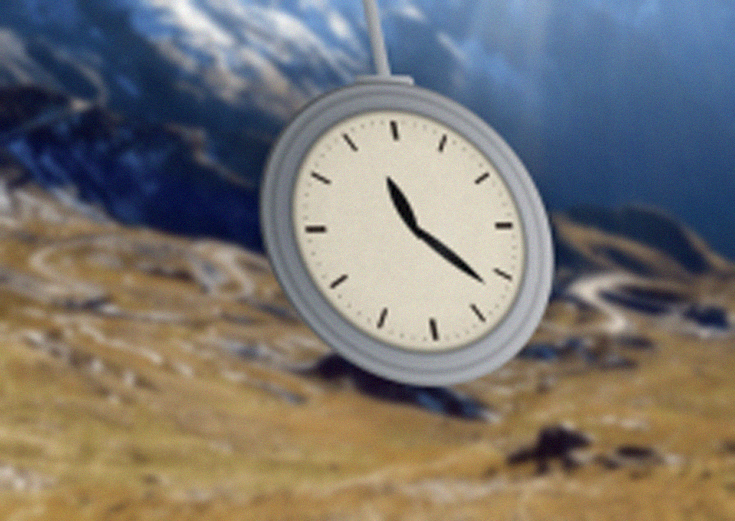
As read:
h=11 m=22
